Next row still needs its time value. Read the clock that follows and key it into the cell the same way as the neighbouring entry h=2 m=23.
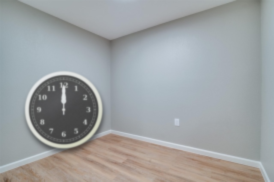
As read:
h=12 m=0
